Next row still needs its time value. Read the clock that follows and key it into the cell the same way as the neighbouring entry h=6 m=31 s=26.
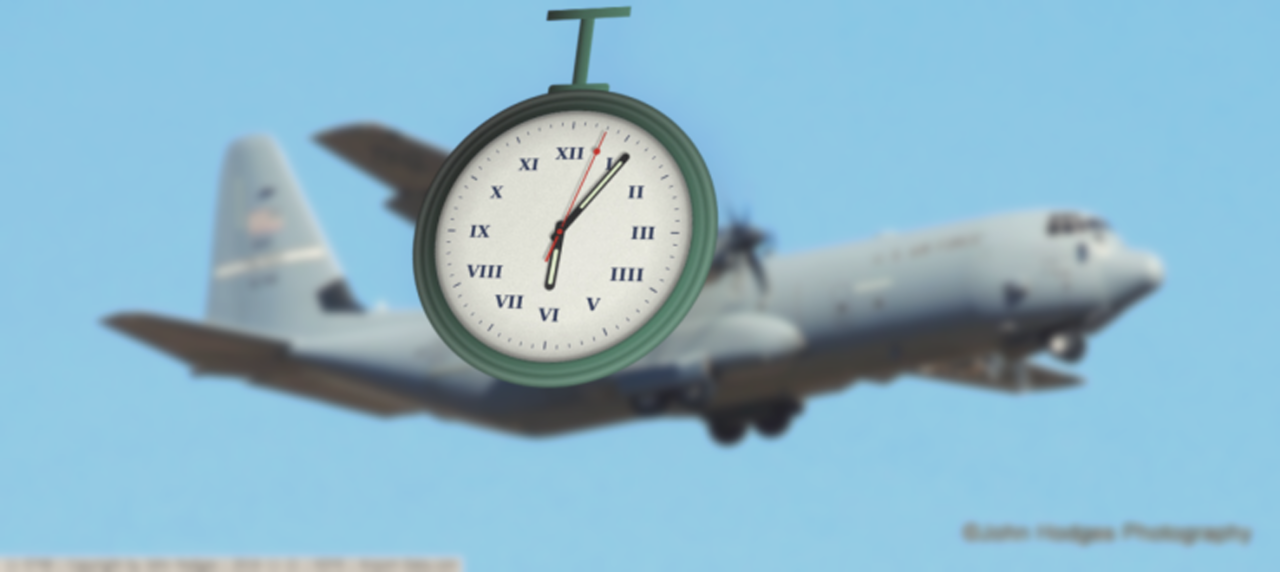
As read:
h=6 m=6 s=3
